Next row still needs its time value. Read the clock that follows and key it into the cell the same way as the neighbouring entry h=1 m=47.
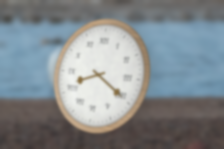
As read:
h=8 m=20
